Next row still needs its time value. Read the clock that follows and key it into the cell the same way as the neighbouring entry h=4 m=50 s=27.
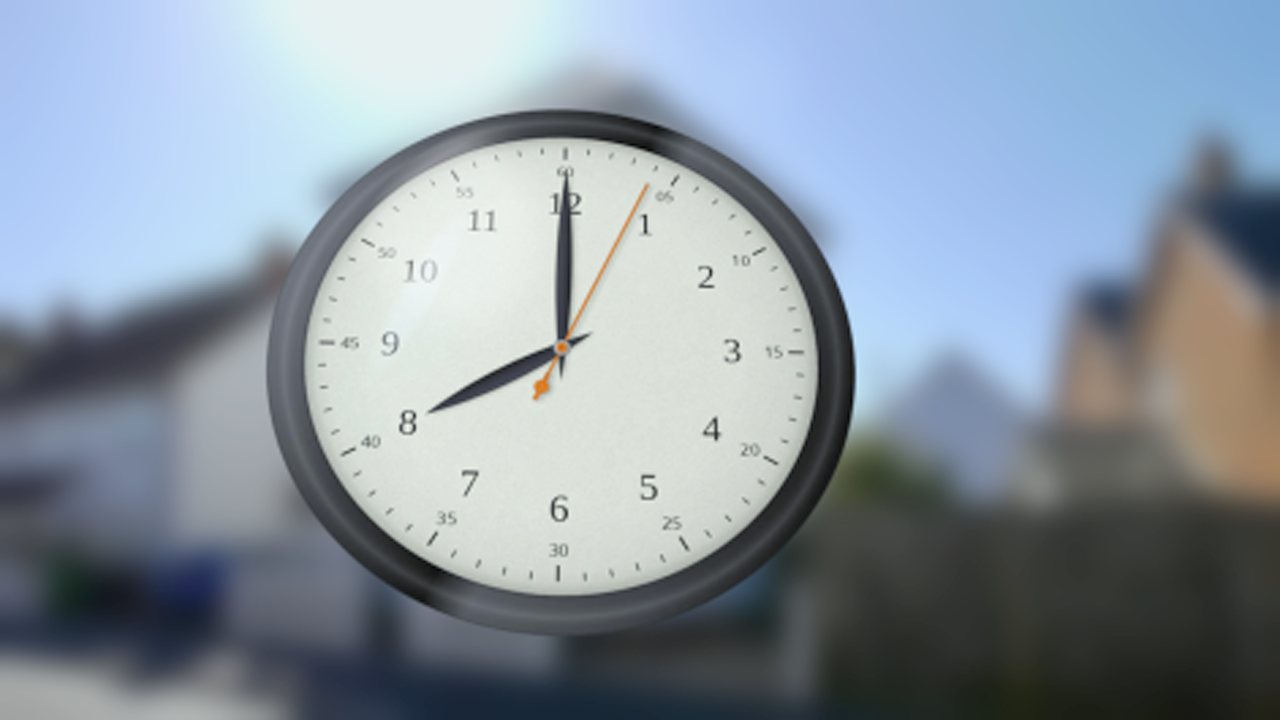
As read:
h=8 m=0 s=4
